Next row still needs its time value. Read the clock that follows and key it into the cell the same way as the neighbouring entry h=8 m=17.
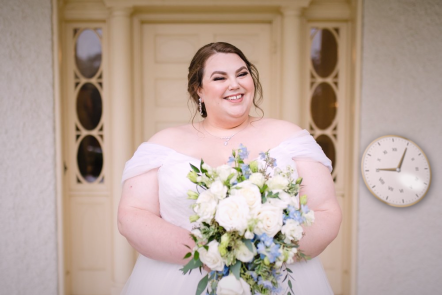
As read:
h=9 m=5
